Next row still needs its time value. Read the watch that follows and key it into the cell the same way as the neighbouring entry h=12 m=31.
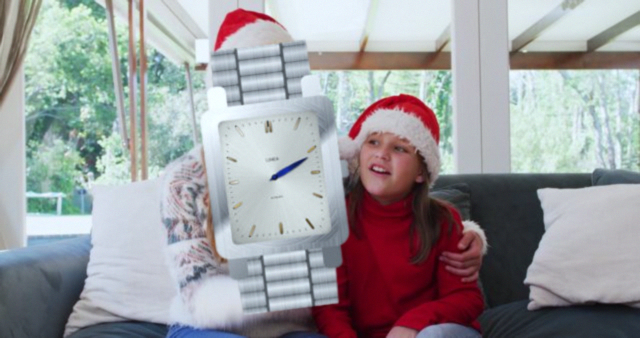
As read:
h=2 m=11
